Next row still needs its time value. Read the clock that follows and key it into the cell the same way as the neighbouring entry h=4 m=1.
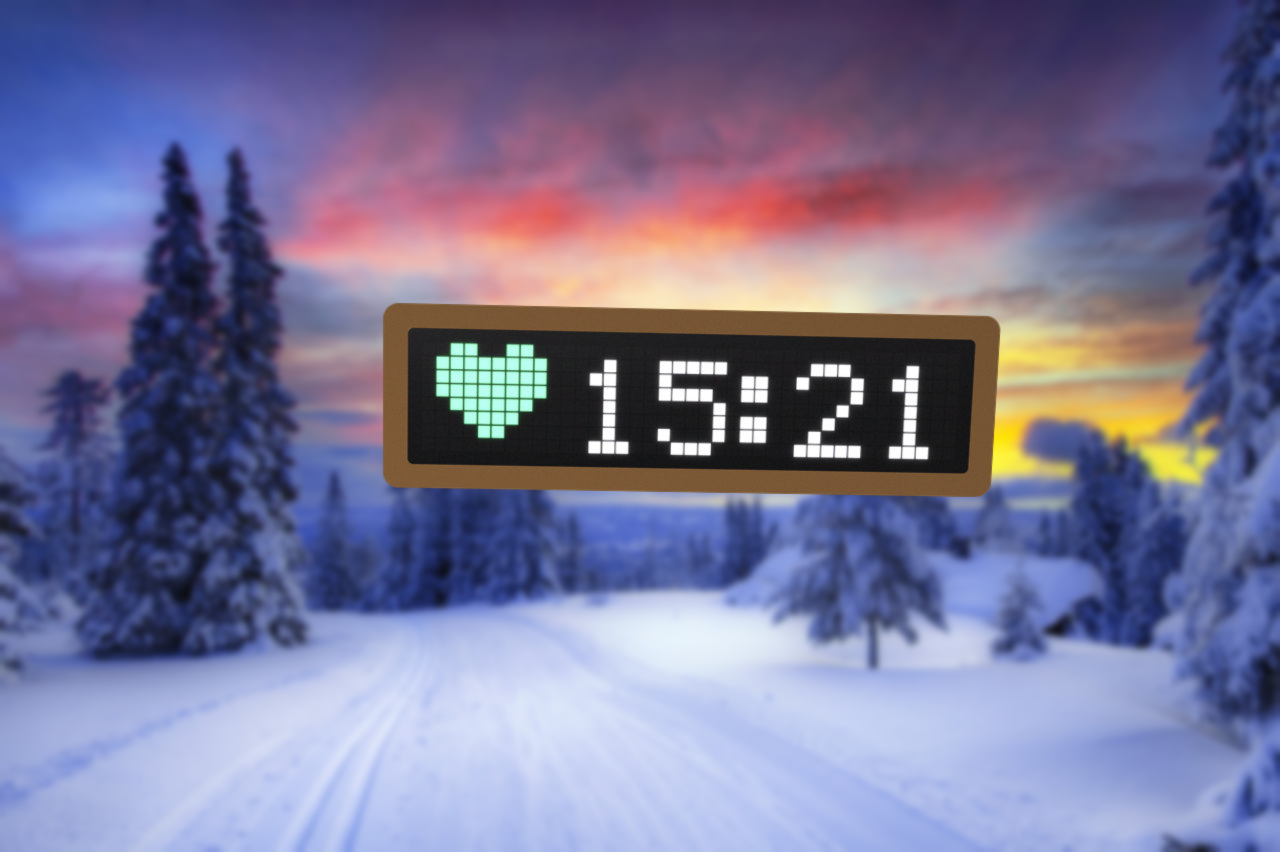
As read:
h=15 m=21
